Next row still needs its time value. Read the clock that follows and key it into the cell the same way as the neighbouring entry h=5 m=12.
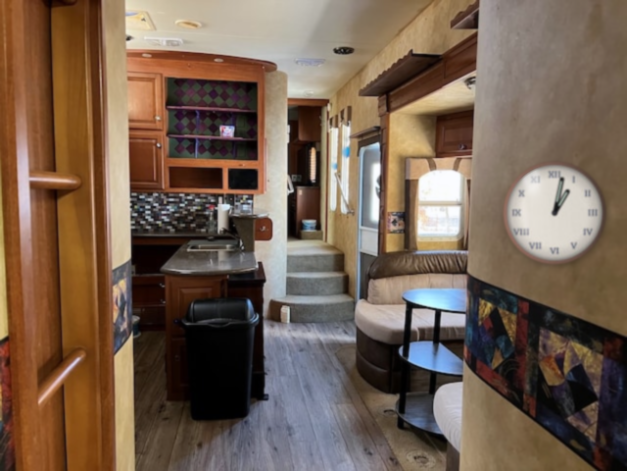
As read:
h=1 m=2
